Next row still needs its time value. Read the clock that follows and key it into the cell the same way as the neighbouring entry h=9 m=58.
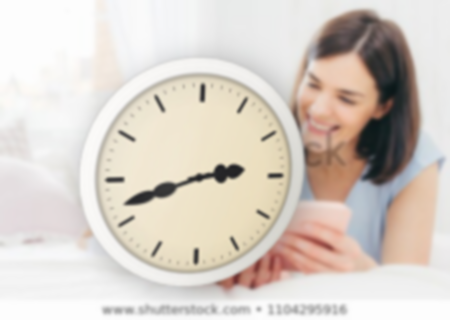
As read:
h=2 m=42
